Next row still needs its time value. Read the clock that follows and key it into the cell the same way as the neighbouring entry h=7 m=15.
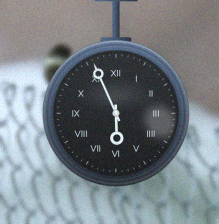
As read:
h=5 m=56
